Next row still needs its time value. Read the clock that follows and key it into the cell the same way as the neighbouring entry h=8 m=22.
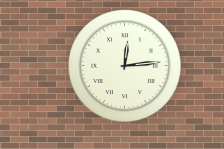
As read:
h=12 m=14
